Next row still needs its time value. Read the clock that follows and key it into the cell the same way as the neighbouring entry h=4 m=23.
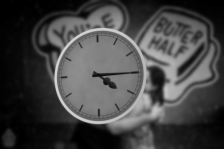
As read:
h=4 m=15
